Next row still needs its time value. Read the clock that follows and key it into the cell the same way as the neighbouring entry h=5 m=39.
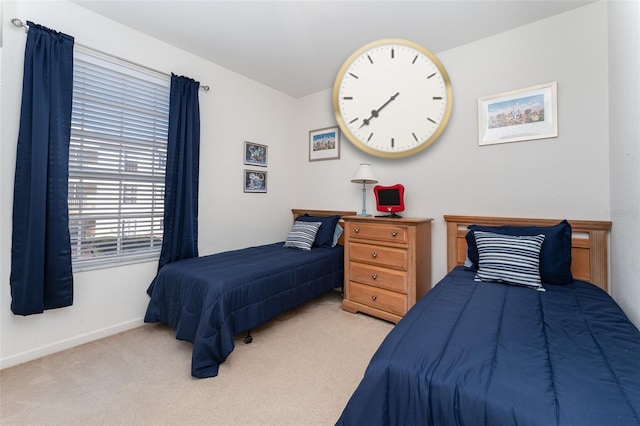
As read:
h=7 m=38
